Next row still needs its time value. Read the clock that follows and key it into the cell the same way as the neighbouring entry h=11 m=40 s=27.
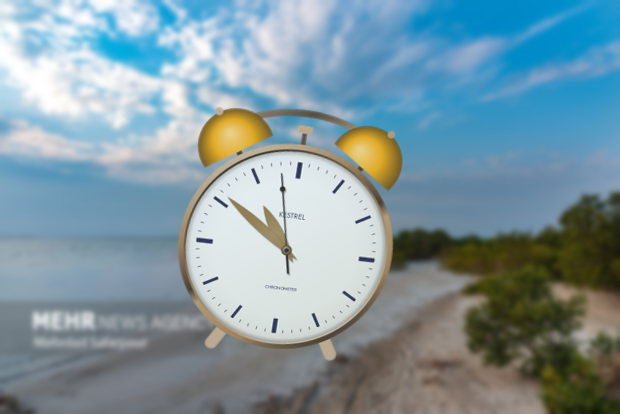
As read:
h=10 m=50 s=58
